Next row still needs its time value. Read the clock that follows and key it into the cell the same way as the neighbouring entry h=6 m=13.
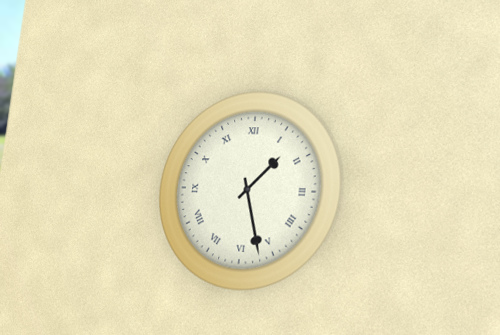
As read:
h=1 m=27
